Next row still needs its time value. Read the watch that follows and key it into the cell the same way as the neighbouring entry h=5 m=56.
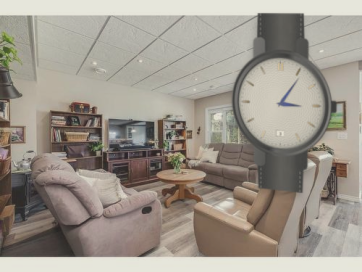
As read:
h=3 m=6
